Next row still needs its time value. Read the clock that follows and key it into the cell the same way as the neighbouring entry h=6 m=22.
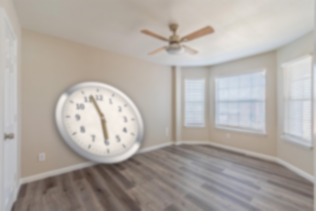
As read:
h=5 m=57
